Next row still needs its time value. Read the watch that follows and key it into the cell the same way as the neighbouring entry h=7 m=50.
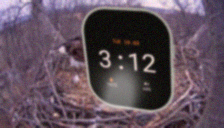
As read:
h=3 m=12
